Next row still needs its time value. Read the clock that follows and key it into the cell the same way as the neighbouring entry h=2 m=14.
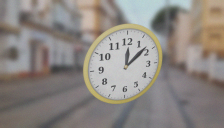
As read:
h=12 m=8
